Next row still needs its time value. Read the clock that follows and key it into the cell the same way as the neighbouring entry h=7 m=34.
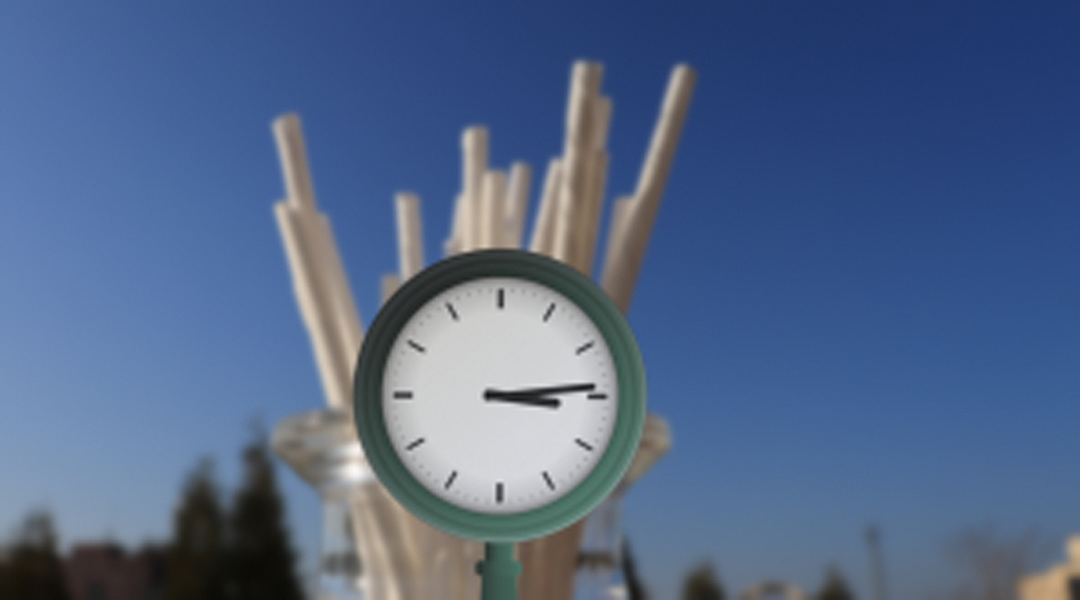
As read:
h=3 m=14
